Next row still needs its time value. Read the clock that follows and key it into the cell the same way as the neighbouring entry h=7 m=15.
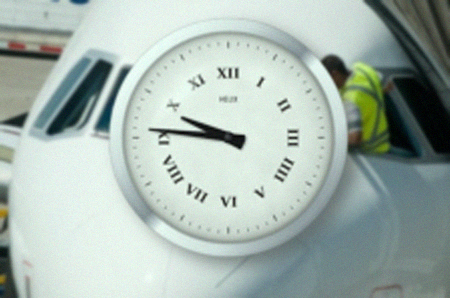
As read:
h=9 m=46
